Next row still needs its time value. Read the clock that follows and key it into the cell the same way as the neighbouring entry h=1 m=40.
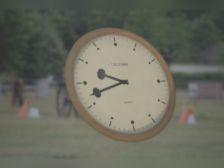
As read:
h=9 m=42
